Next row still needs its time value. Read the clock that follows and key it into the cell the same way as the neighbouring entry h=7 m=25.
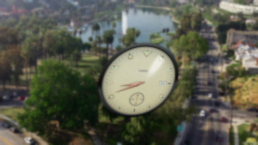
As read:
h=8 m=41
